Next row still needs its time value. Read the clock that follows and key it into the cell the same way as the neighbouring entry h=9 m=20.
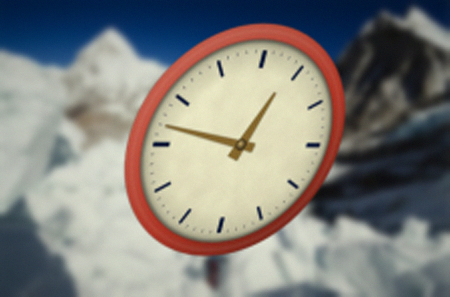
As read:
h=12 m=47
